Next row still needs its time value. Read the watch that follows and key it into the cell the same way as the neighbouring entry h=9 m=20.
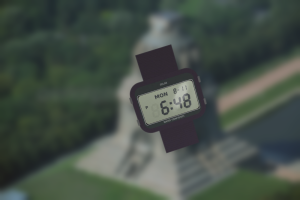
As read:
h=6 m=48
